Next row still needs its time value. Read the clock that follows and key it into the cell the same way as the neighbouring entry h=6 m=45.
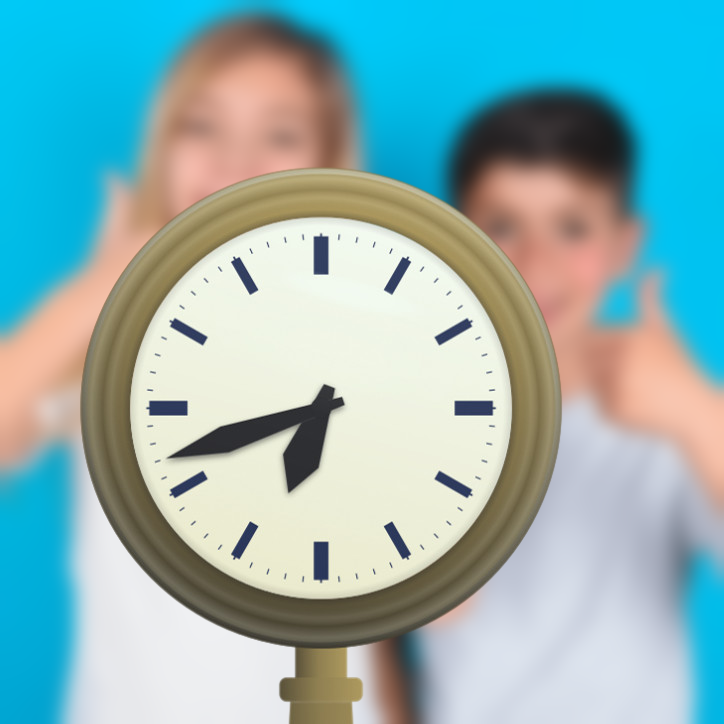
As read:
h=6 m=42
